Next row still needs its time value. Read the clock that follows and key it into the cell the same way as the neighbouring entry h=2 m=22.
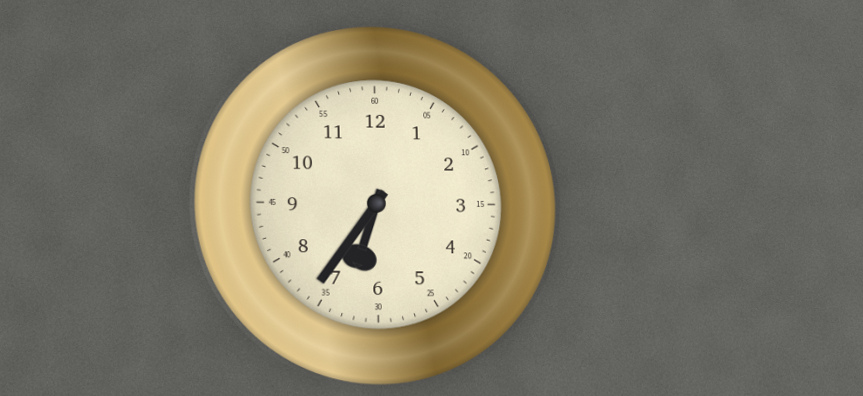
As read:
h=6 m=36
